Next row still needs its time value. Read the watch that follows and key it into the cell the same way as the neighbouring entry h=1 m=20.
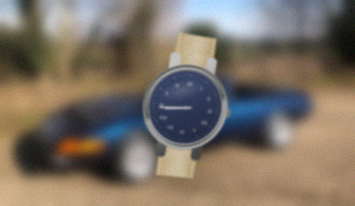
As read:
h=8 m=44
